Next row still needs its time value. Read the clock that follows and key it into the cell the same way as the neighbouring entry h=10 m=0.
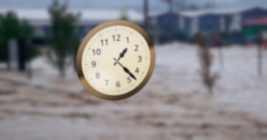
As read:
h=1 m=23
